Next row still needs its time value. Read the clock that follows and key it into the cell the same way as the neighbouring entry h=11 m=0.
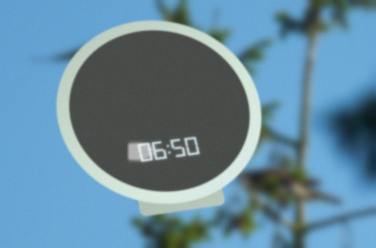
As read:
h=6 m=50
